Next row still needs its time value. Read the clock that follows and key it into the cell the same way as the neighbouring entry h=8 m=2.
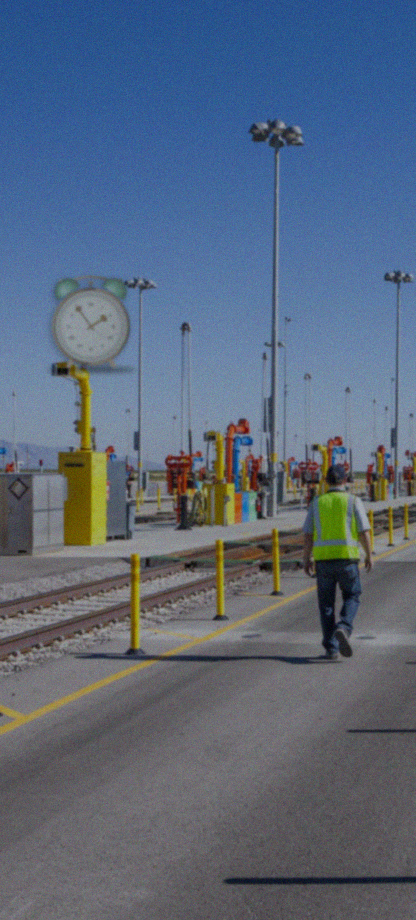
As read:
h=1 m=54
